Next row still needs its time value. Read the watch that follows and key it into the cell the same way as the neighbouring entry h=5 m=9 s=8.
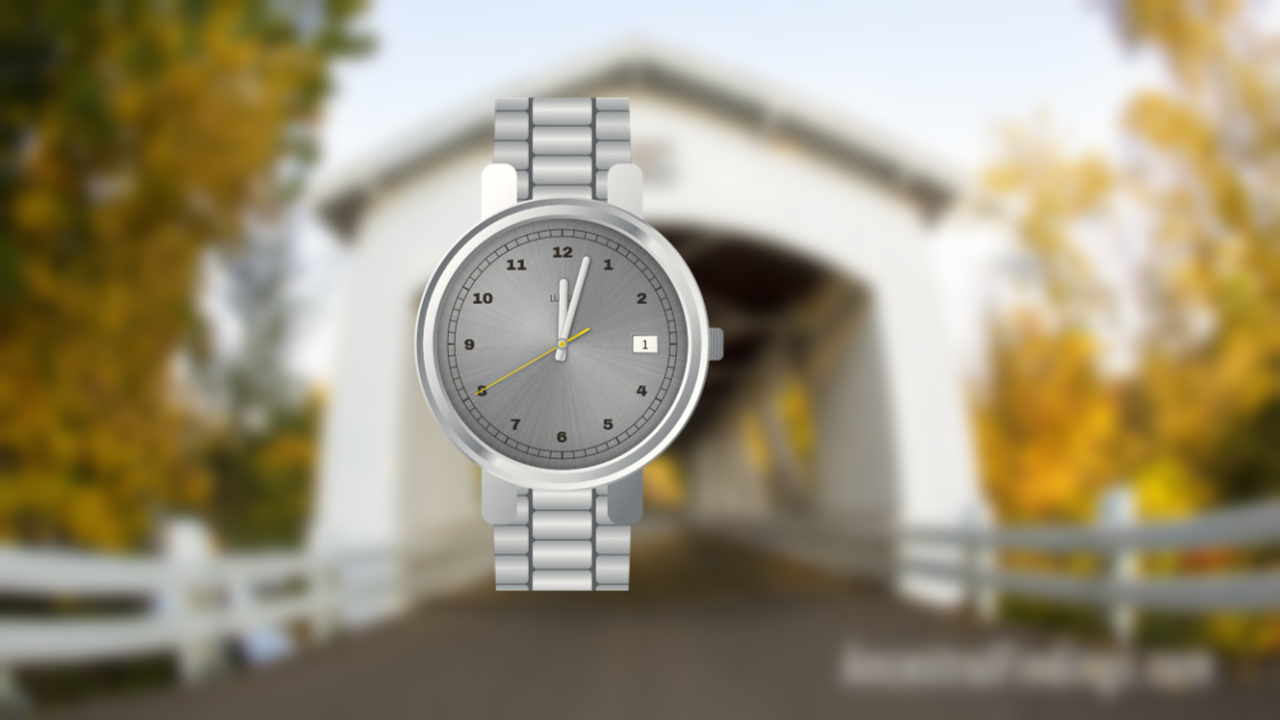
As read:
h=12 m=2 s=40
